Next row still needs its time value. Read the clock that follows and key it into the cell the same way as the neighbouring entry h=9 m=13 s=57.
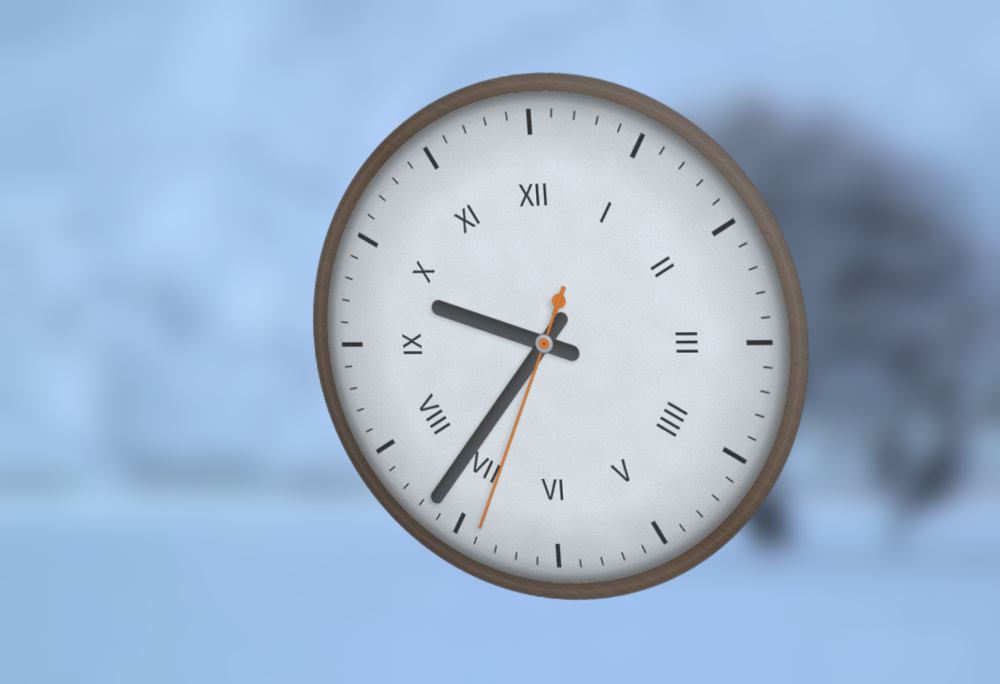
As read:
h=9 m=36 s=34
